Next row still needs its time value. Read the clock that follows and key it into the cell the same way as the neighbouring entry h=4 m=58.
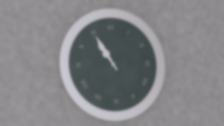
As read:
h=10 m=55
